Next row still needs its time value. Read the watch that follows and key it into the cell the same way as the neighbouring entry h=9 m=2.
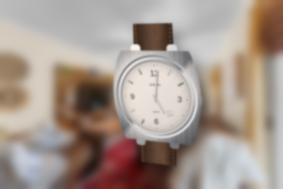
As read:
h=5 m=1
